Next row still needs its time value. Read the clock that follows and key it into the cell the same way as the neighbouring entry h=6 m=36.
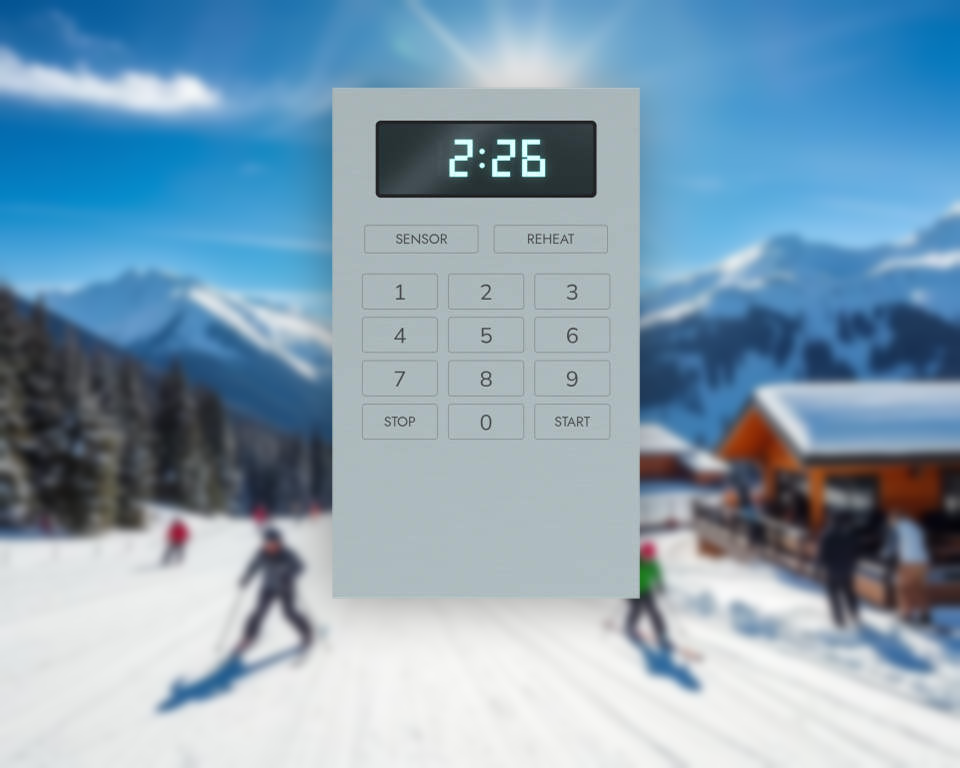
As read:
h=2 m=26
